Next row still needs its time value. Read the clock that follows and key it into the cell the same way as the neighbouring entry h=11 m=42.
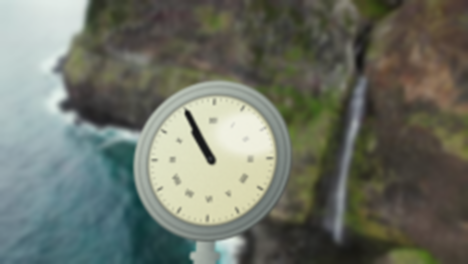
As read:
h=10 m=55
